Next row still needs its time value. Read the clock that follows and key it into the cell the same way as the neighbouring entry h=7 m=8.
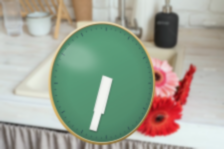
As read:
h=6 m=33
